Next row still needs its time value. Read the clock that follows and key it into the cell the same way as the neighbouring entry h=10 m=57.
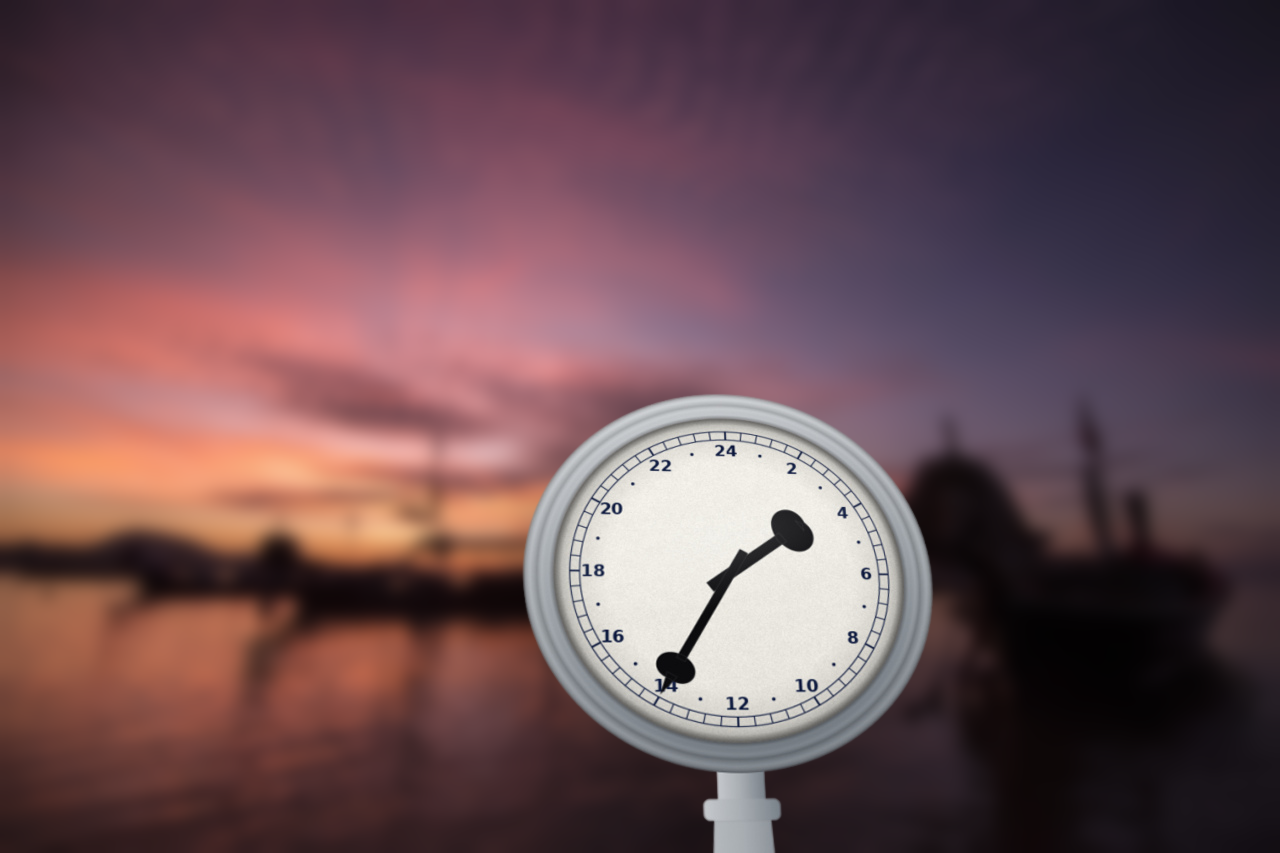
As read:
h=3 m=35
